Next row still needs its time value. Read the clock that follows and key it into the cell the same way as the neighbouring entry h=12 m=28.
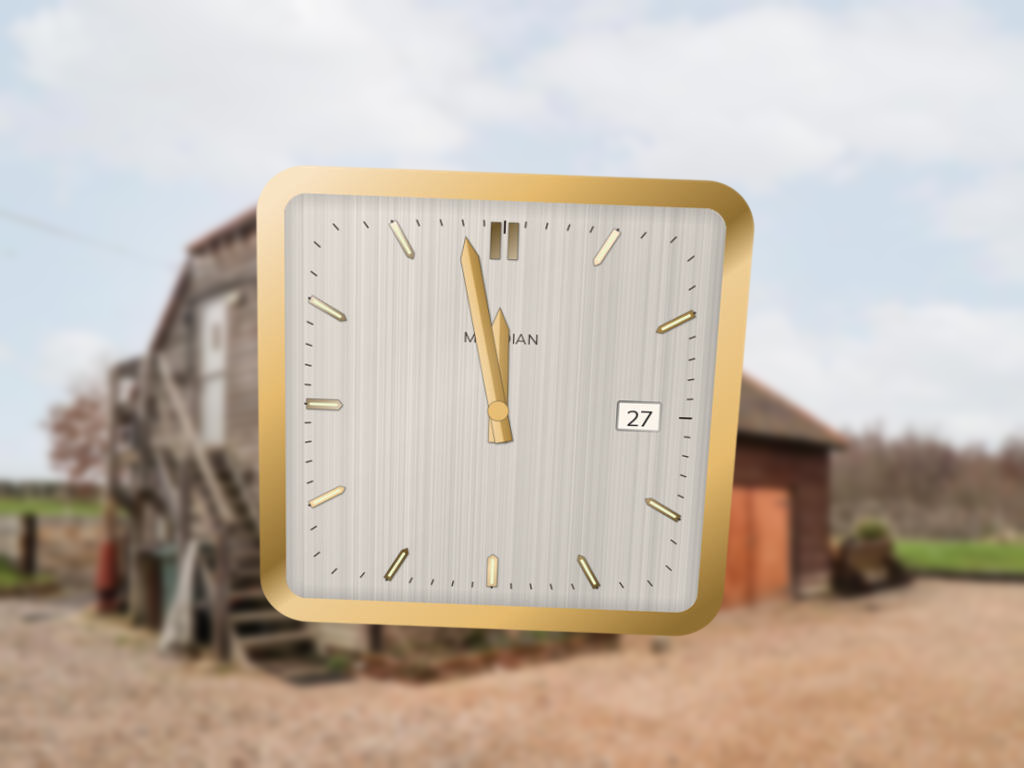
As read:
h=11 m=58
